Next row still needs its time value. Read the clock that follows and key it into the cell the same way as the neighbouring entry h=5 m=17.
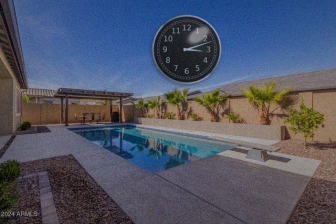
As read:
h=3 m=12
